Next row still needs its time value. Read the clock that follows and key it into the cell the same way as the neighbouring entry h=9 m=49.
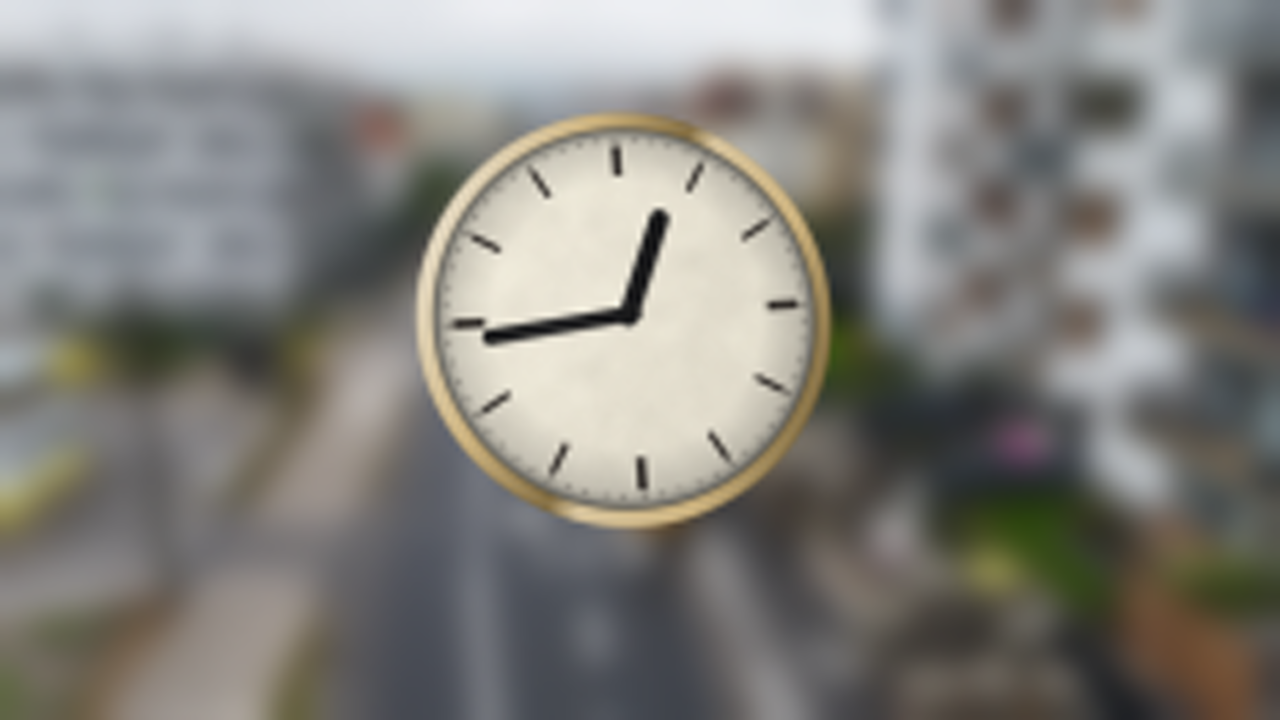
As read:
h=12 m=44
